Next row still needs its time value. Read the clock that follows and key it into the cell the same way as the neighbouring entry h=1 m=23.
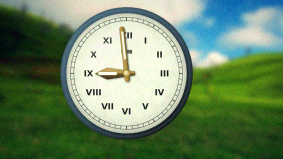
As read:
h=8 m=59
